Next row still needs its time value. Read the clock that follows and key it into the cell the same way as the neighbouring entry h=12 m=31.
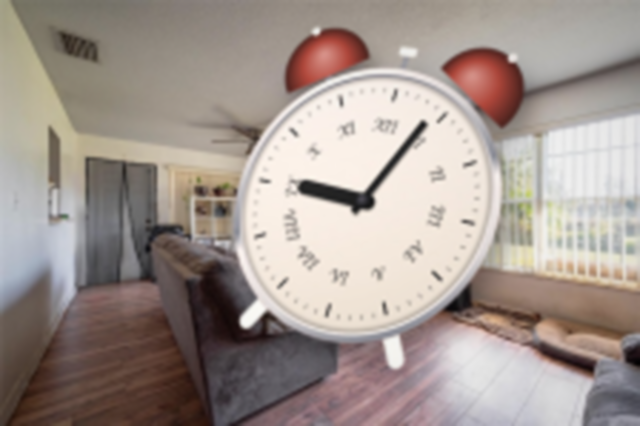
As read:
h=9 m=4
